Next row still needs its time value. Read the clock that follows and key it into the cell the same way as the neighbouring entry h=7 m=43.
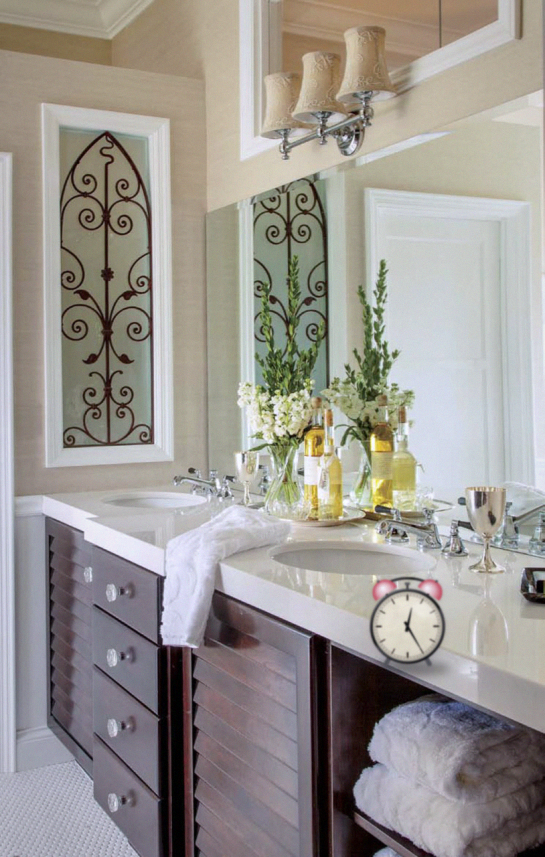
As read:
h=12 m=25
